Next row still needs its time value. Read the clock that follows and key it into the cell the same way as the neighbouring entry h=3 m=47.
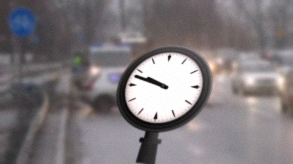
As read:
h=9 m=48
